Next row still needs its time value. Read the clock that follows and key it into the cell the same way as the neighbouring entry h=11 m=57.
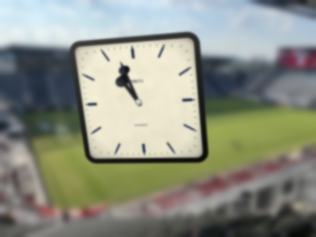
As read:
h=10 m=57
